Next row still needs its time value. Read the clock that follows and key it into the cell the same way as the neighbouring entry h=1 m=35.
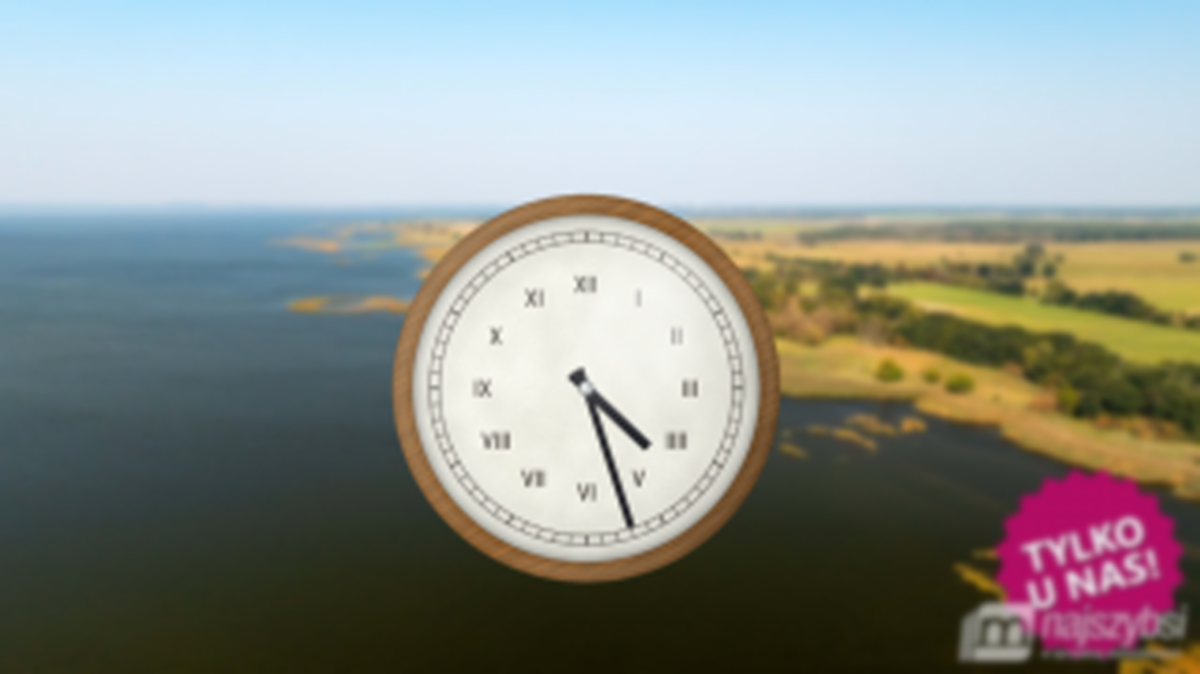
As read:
h=4 m=27
